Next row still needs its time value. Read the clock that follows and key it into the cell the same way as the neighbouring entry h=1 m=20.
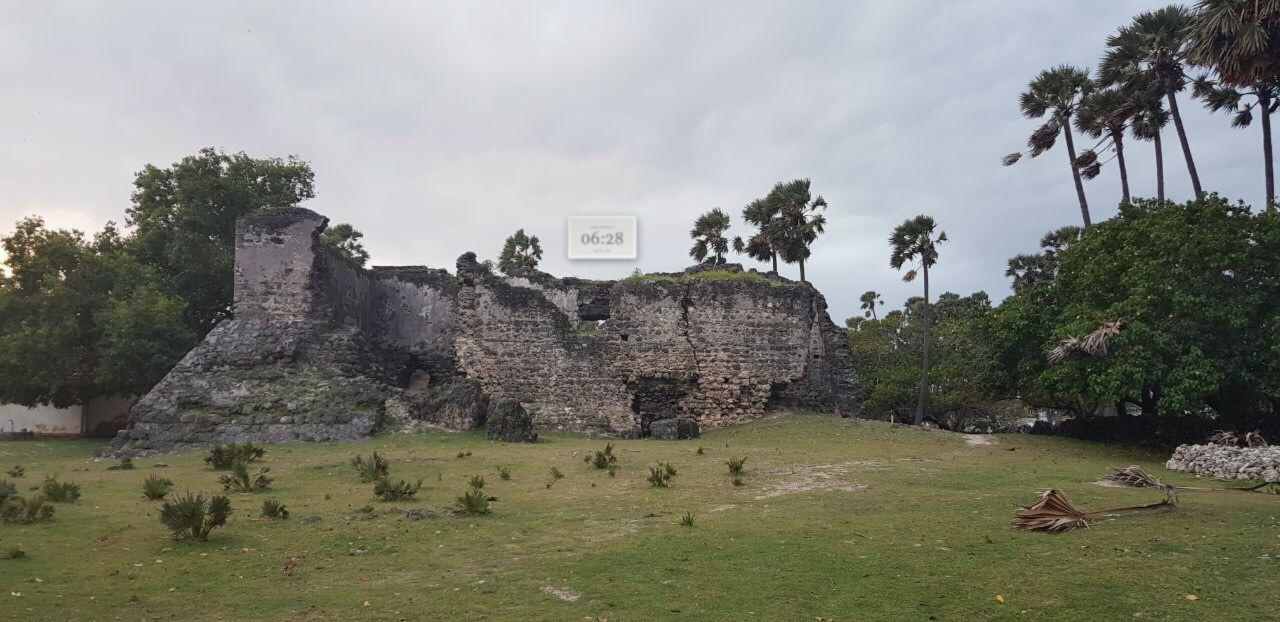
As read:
h=6 m=28
